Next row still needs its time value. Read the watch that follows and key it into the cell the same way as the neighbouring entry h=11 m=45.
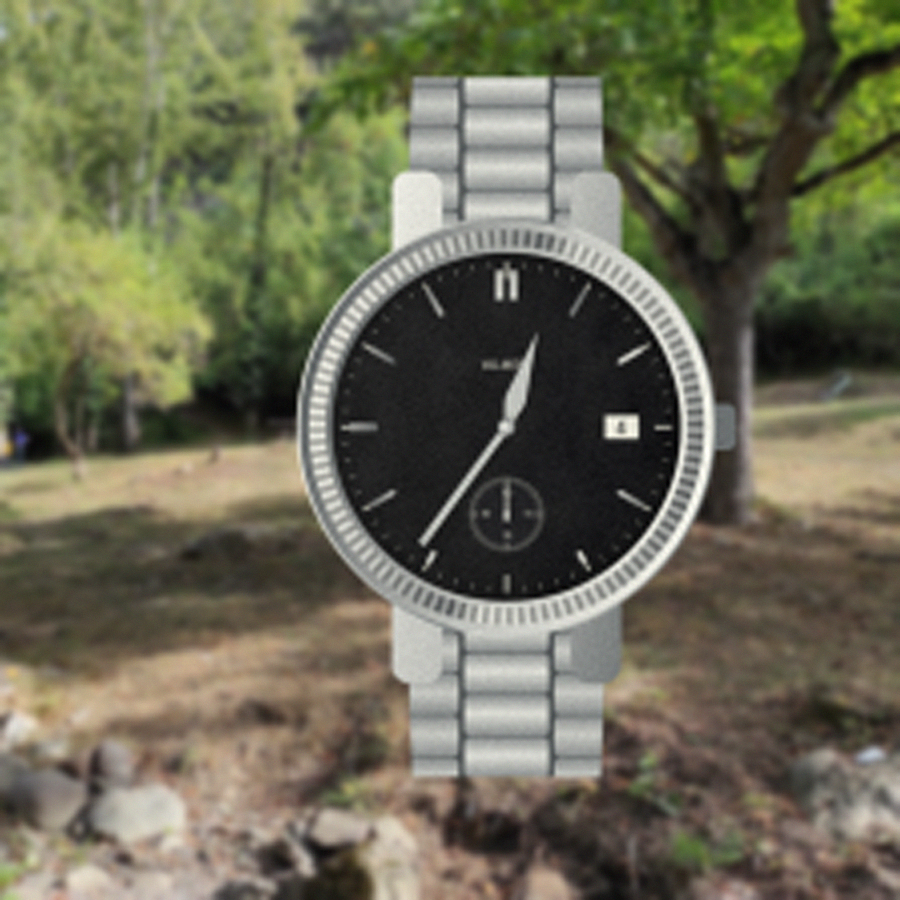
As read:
h=12 m=36
